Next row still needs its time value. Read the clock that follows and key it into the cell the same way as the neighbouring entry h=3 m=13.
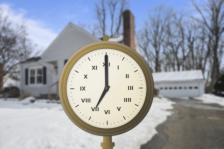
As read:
h=7 m=0
